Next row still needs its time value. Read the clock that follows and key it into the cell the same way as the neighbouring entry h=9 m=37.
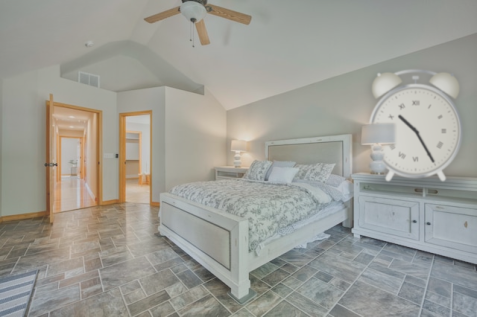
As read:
h=10 m=25
